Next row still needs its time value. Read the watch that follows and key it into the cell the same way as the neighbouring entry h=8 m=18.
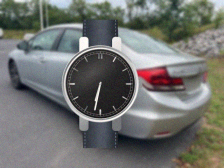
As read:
h=6 m=32
